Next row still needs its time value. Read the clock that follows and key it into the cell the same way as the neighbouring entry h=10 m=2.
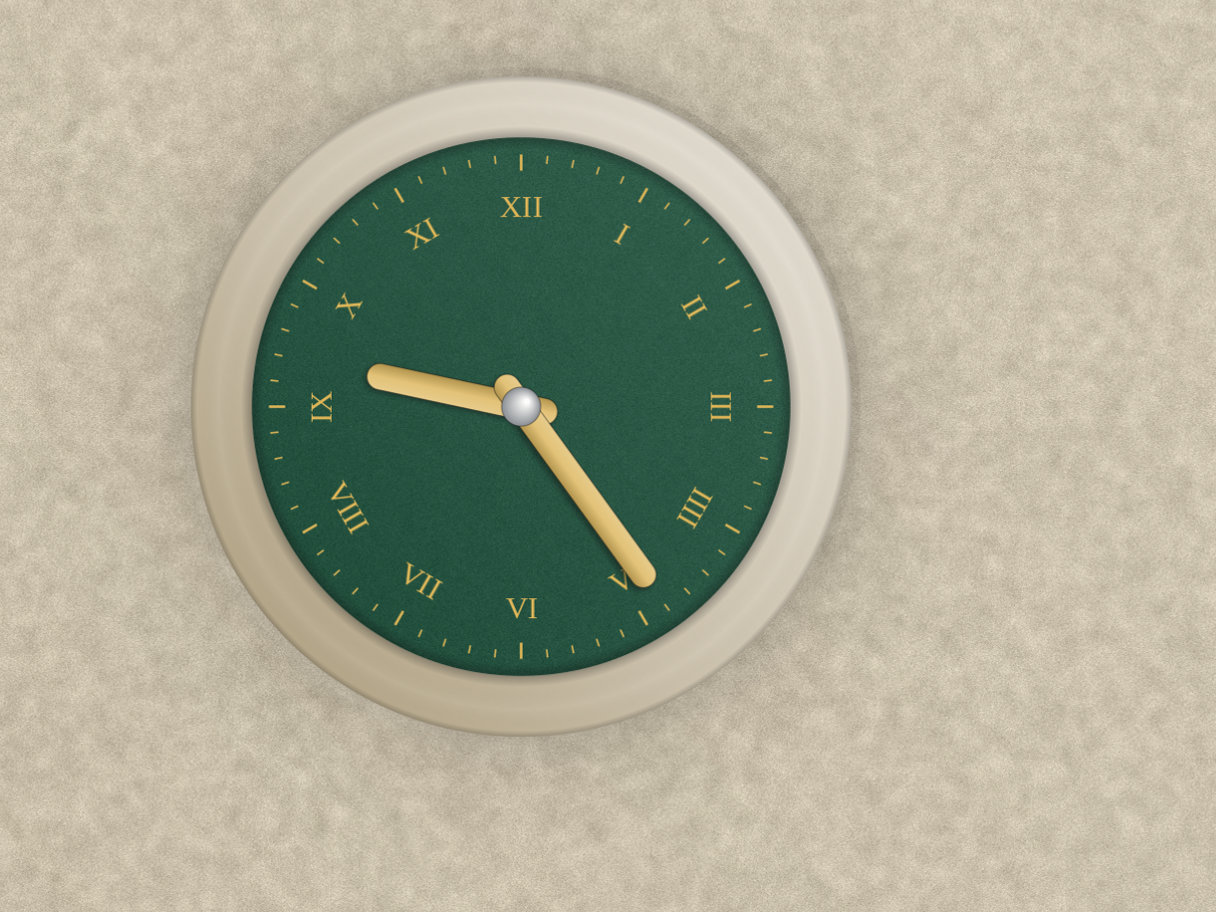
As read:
h=9 m=24
